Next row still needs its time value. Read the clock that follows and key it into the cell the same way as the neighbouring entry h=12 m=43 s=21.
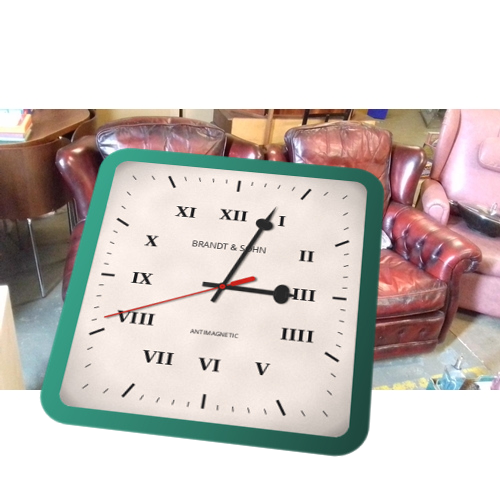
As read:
h=3 m=3 s=41
